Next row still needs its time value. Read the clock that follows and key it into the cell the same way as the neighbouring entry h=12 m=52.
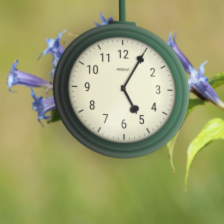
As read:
h=5 m=5
